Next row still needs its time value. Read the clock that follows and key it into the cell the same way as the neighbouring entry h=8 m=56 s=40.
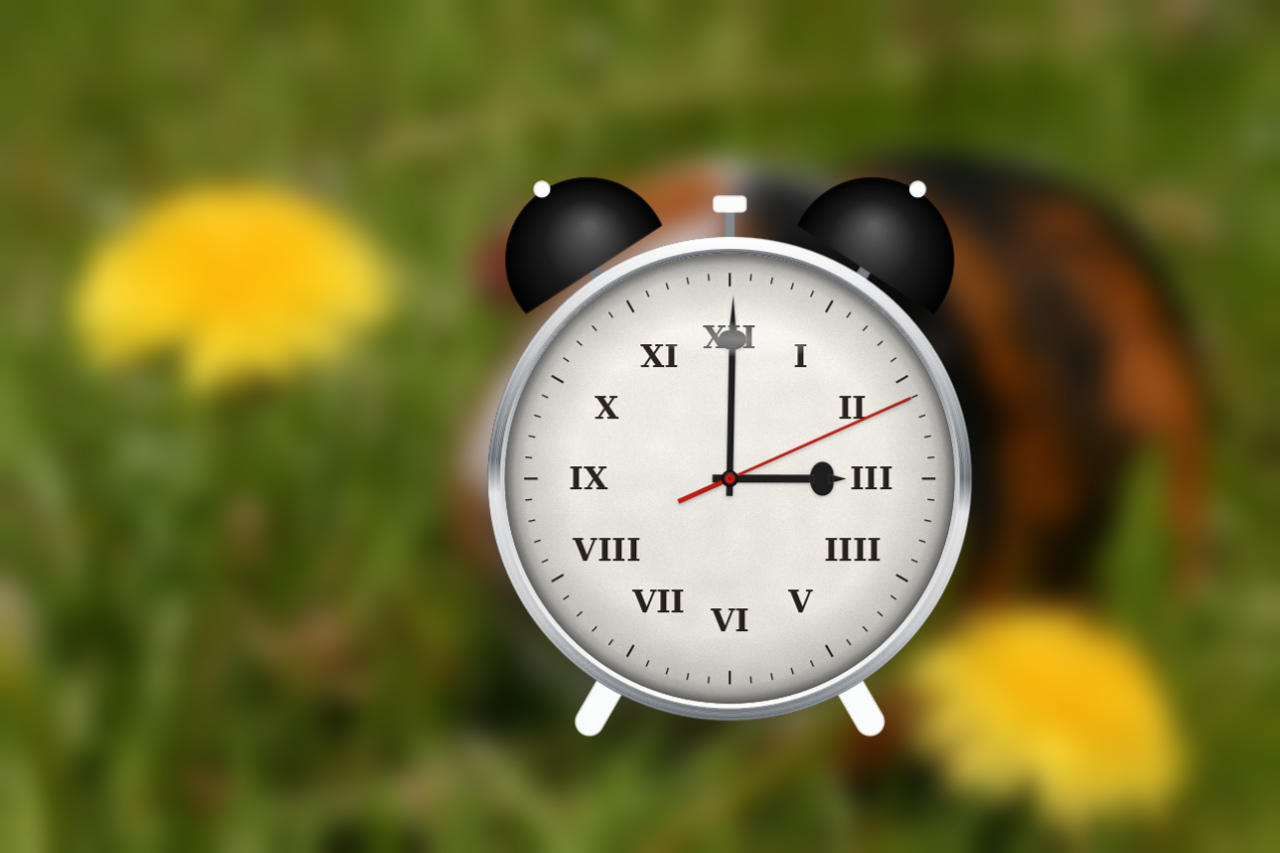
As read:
h=3 m=0 s=11
